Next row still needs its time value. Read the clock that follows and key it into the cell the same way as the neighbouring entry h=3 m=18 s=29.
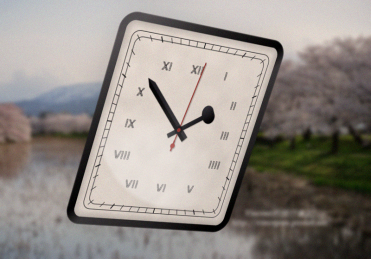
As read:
h=1 m=52 s=1
